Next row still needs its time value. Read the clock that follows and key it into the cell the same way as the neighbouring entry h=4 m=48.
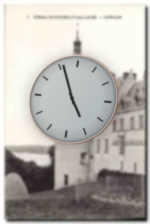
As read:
h=4 m=56
